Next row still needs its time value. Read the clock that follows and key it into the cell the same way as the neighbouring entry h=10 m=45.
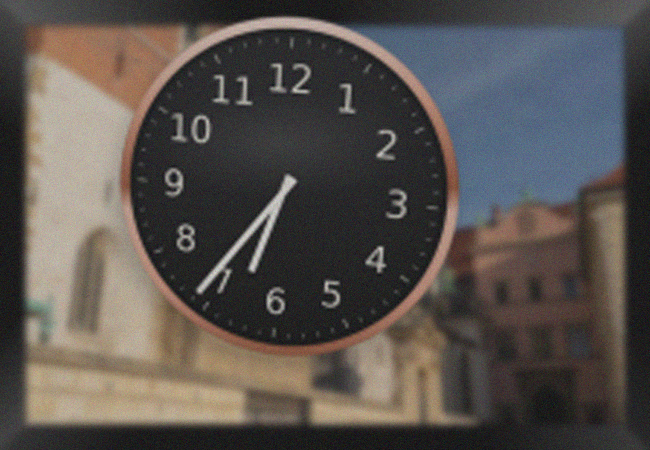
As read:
h=6 m=36
